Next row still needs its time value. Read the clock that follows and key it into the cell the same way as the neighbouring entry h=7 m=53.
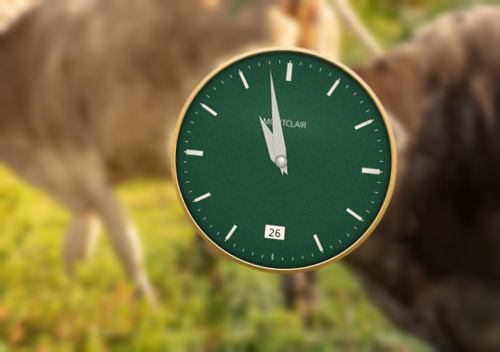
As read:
h=10 m=58
